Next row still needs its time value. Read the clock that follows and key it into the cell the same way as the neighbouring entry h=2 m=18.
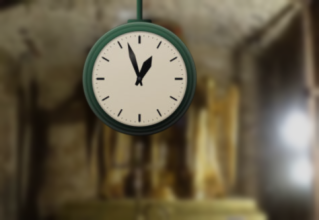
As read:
h=12 m=57
